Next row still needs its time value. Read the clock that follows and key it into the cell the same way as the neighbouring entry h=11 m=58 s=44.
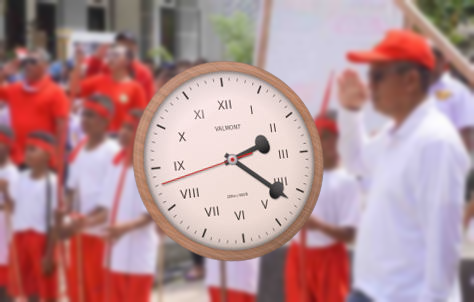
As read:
h=2 m=21 s=43
